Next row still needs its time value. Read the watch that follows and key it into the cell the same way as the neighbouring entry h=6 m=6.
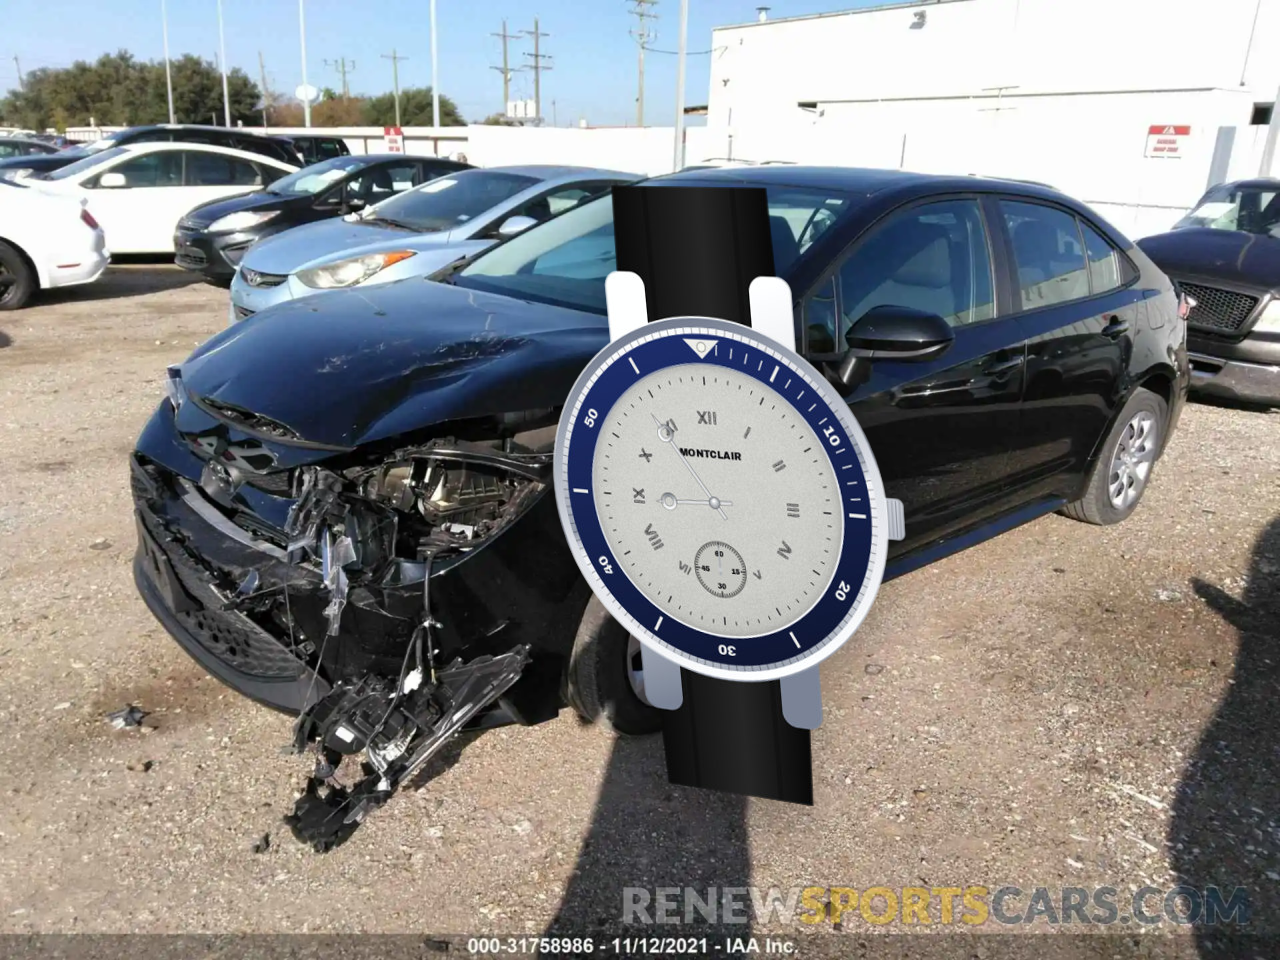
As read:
h=8 m=54
